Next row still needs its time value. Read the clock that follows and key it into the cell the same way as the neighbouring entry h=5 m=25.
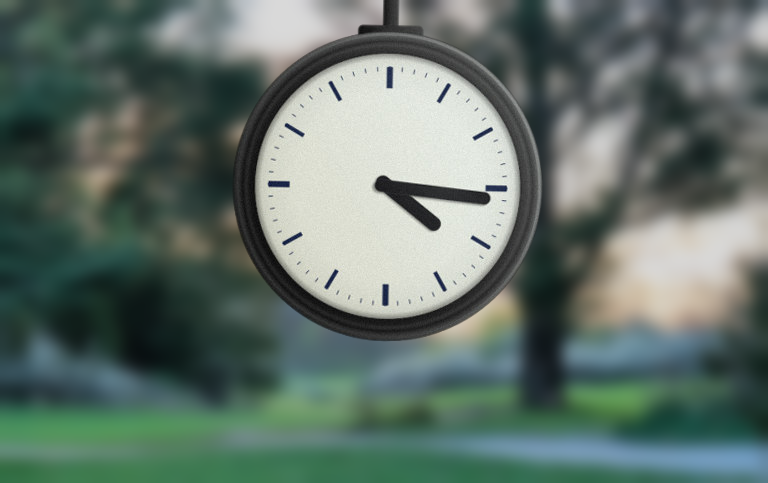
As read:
h=4 m=16
